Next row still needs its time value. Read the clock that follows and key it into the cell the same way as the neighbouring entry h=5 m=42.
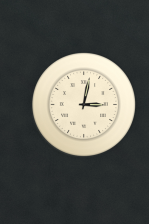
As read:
h=3 m=2
